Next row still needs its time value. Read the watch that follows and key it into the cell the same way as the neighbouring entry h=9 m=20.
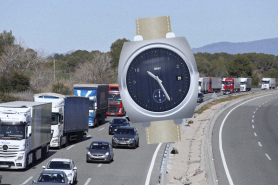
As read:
h=10 m=26
